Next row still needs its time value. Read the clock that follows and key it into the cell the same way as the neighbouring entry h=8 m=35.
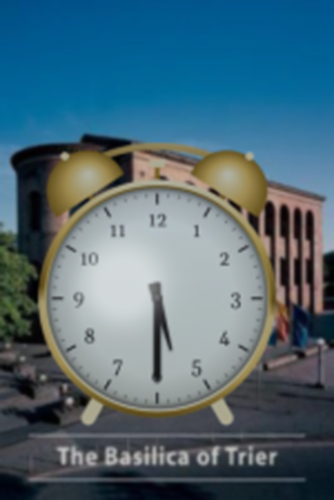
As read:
h=5 m=30
